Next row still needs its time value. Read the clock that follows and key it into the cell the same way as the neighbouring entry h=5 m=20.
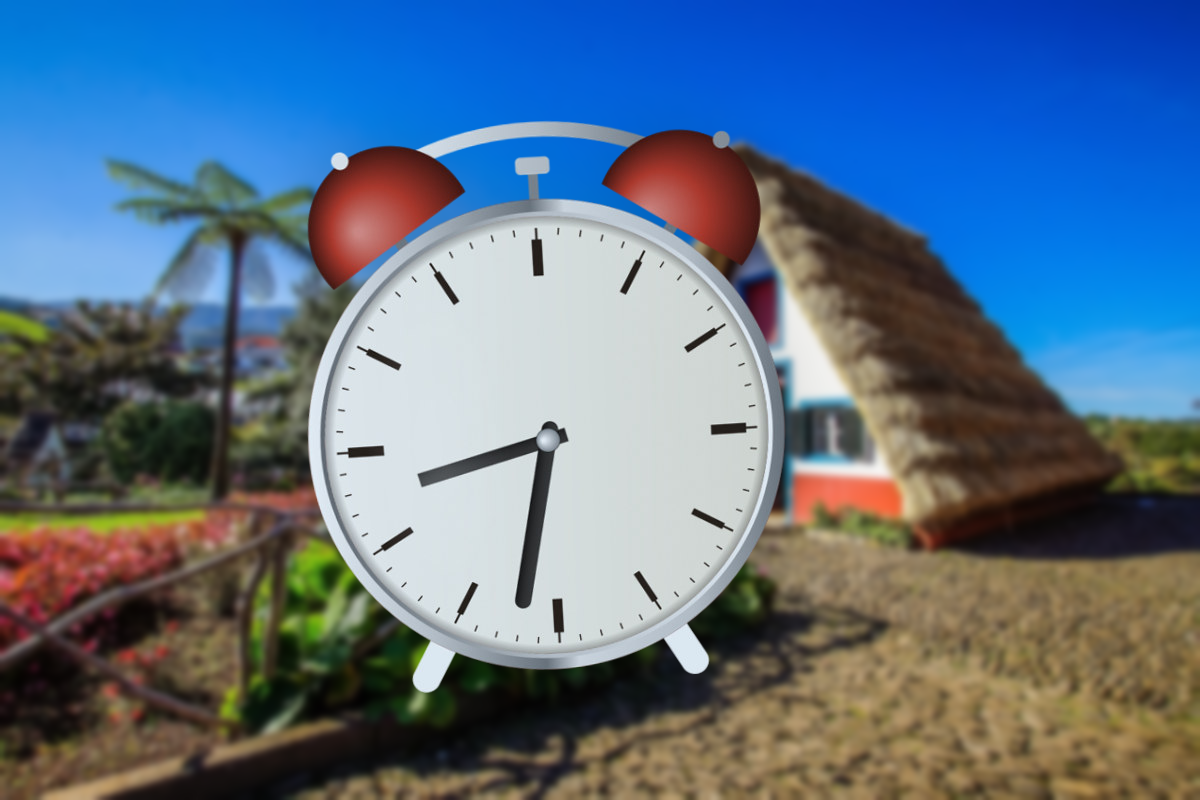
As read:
h=8 m=32
